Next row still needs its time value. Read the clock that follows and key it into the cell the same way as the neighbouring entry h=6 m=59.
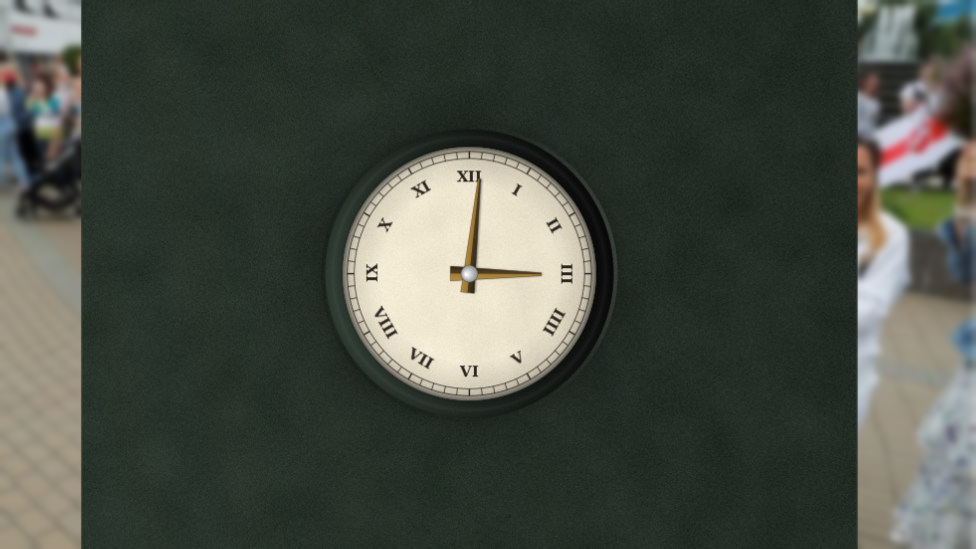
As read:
h=3 m=1
